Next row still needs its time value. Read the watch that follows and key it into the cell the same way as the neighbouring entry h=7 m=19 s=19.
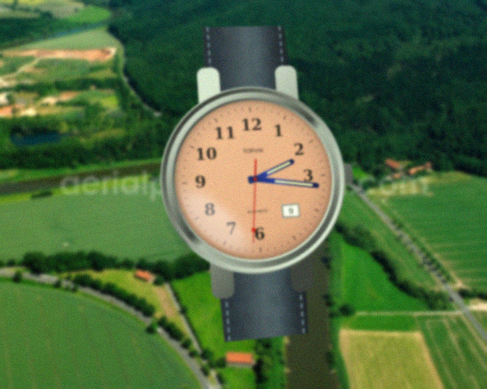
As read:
h=2 m=16 s=31
